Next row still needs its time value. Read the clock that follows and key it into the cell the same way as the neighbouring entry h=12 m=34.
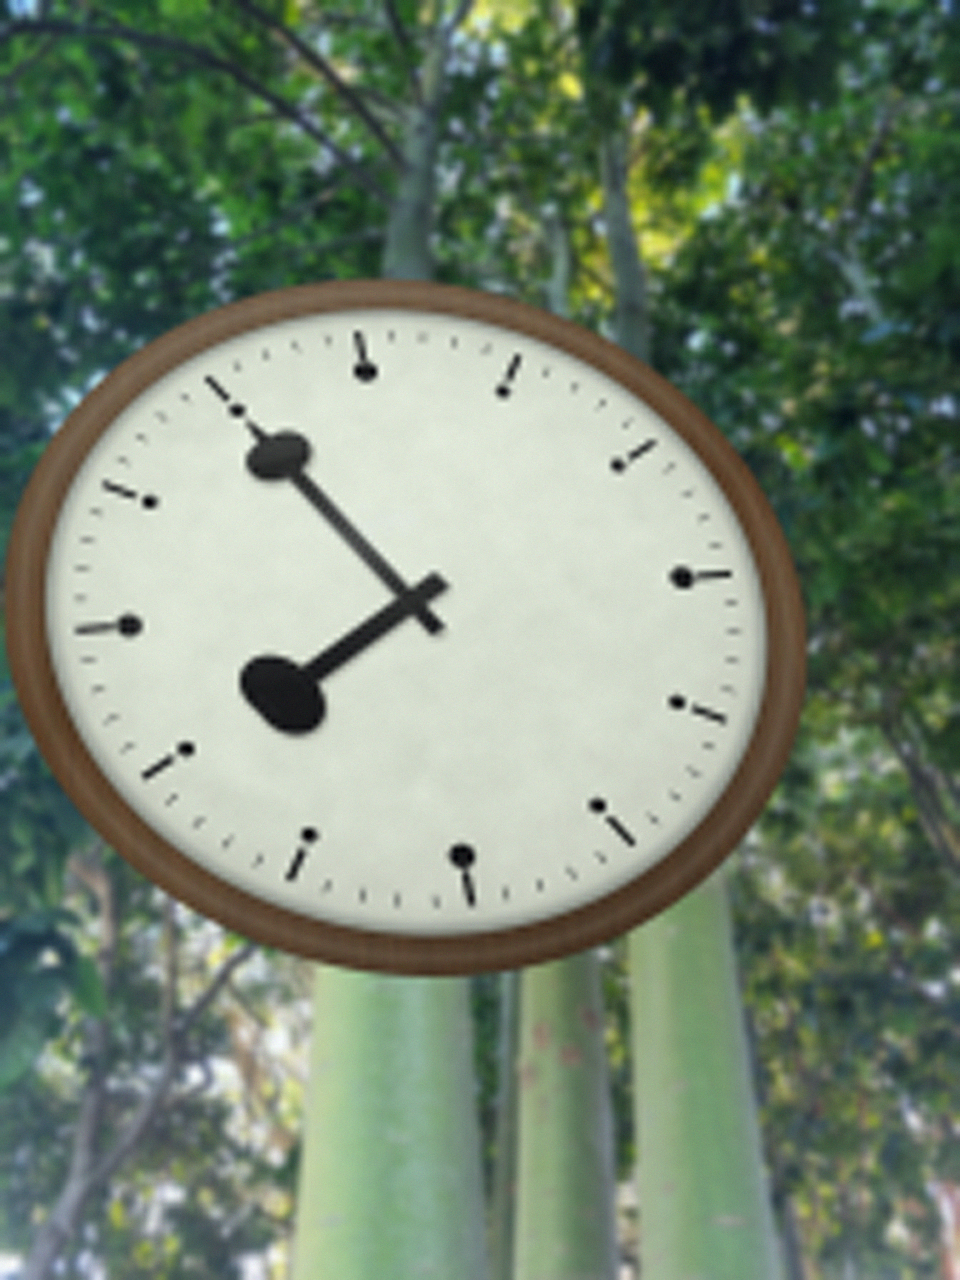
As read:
h=7 m=55
